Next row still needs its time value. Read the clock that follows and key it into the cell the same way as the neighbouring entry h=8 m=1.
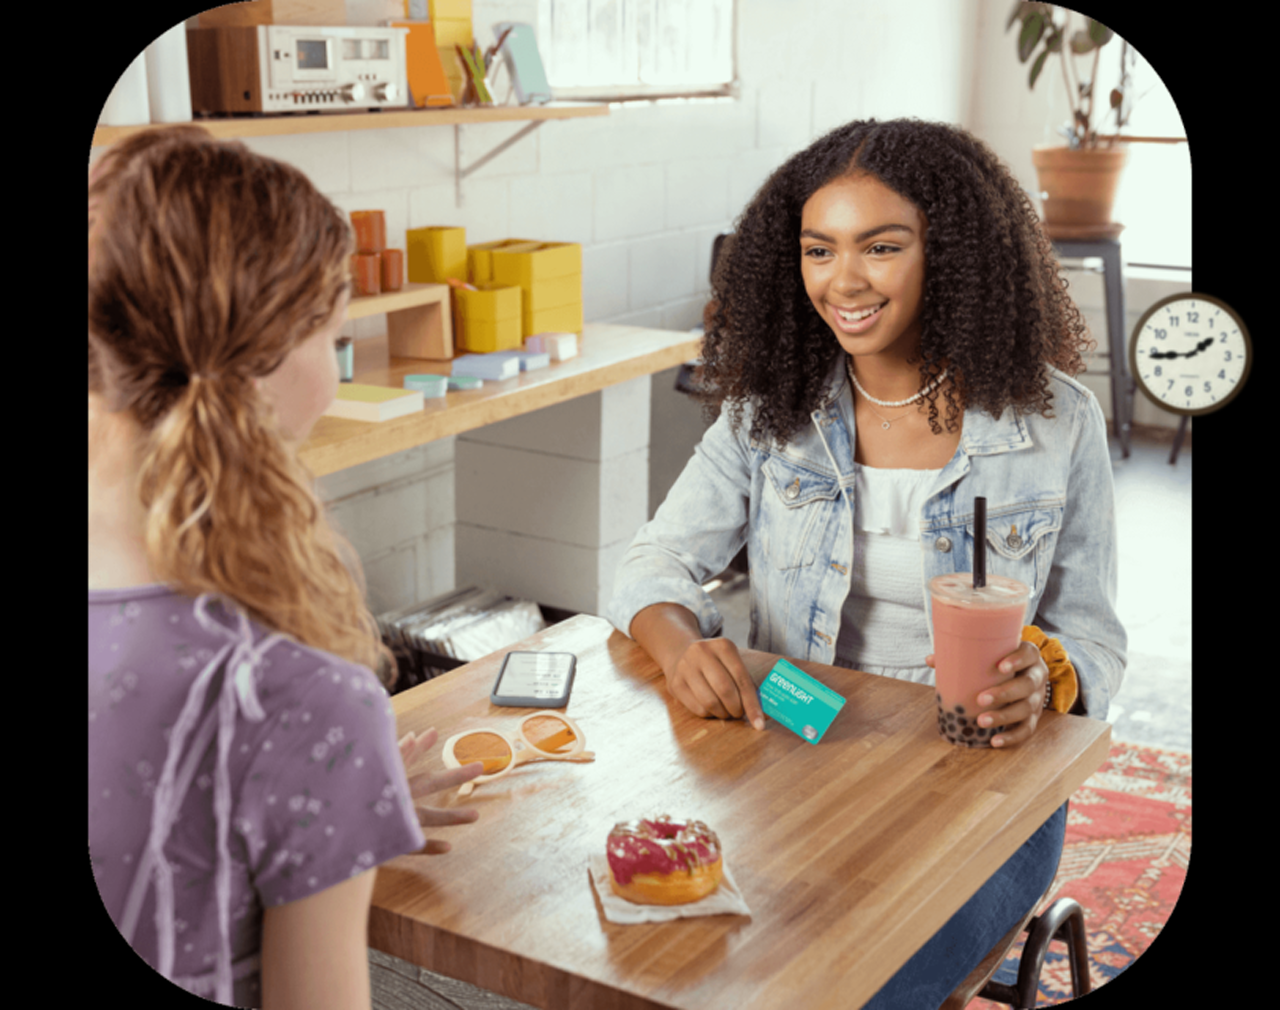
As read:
h=1 m=44
